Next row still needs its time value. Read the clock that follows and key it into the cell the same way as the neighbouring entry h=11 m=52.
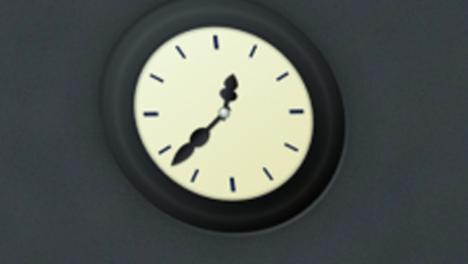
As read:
h=12 m=38
